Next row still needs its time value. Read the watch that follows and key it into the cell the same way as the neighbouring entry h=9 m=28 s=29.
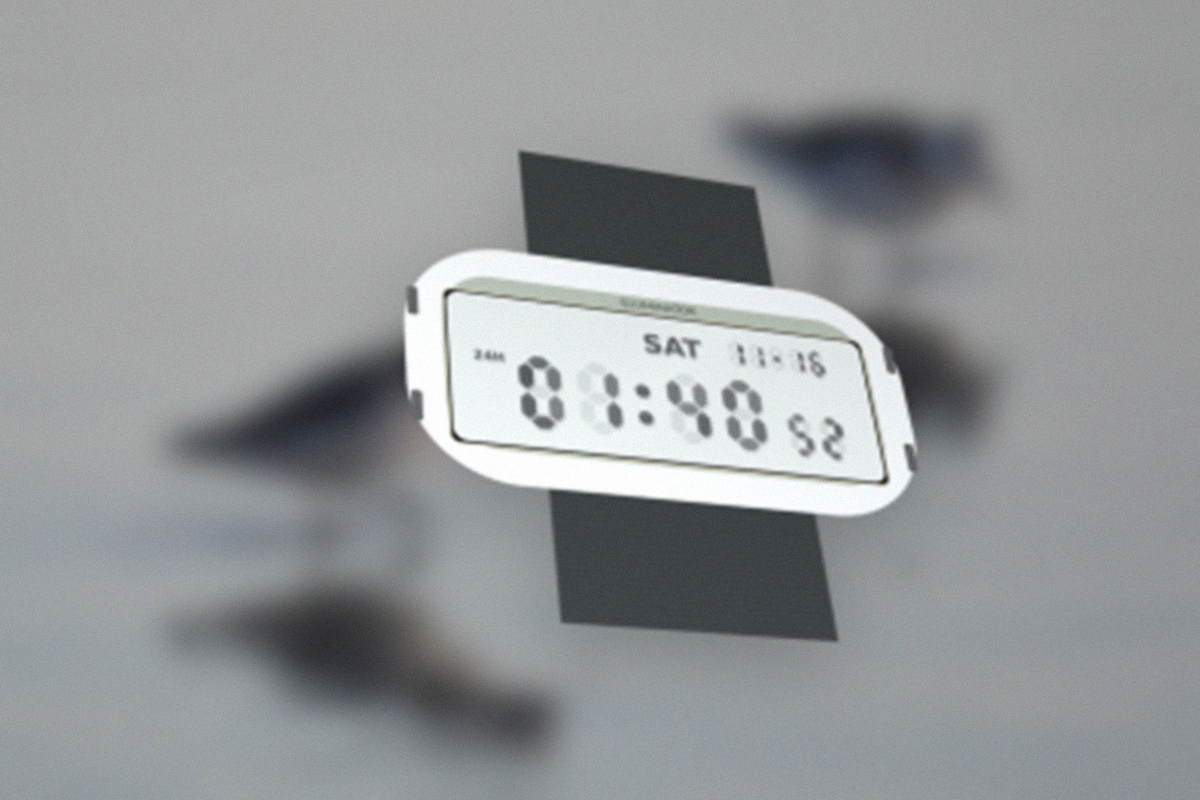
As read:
h=1 m=40 s=52
